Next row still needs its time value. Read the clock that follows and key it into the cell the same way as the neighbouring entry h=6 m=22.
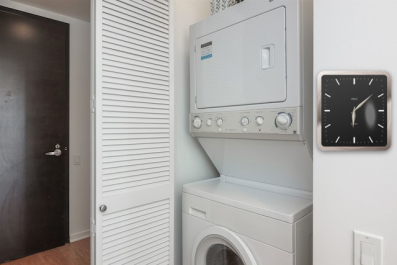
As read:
h=6 m=8
